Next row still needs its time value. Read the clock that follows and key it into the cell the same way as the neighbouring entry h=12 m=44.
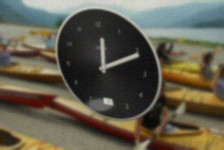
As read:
h=12 m=11
